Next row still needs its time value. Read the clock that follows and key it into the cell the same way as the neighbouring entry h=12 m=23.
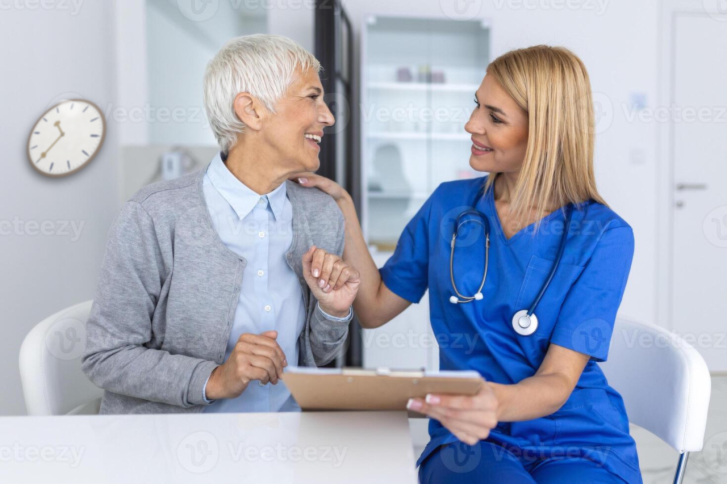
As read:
h=10 m=35
